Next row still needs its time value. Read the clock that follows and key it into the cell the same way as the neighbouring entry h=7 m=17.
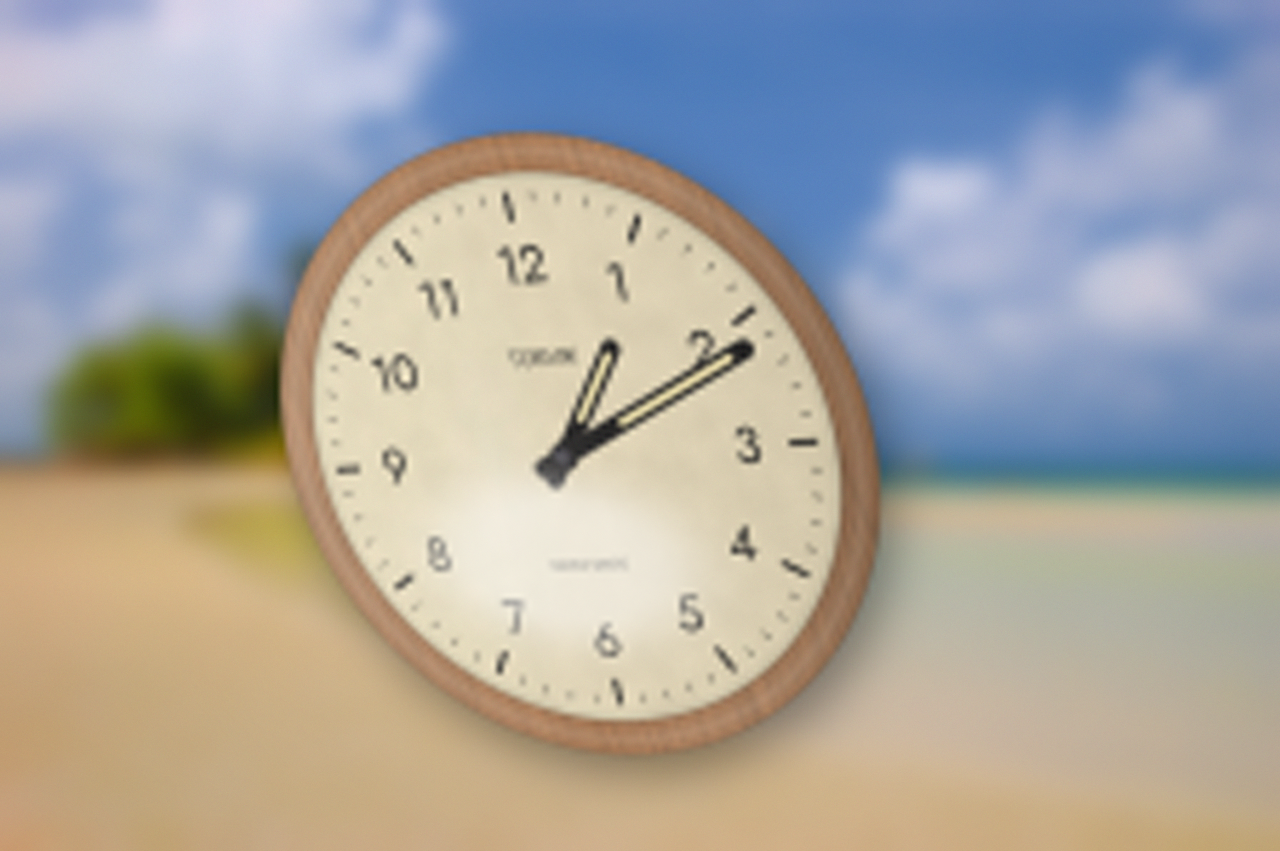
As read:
h=1 m=11
